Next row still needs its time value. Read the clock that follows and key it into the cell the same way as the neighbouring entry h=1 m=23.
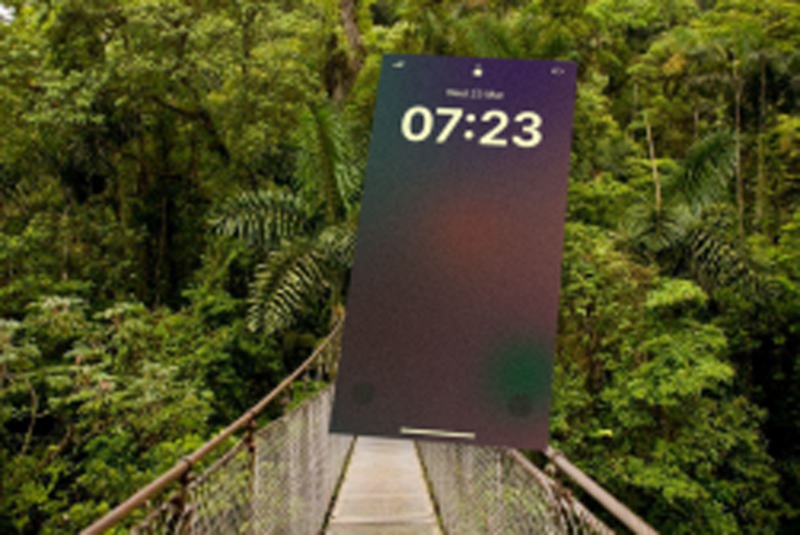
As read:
h=7 m=23
